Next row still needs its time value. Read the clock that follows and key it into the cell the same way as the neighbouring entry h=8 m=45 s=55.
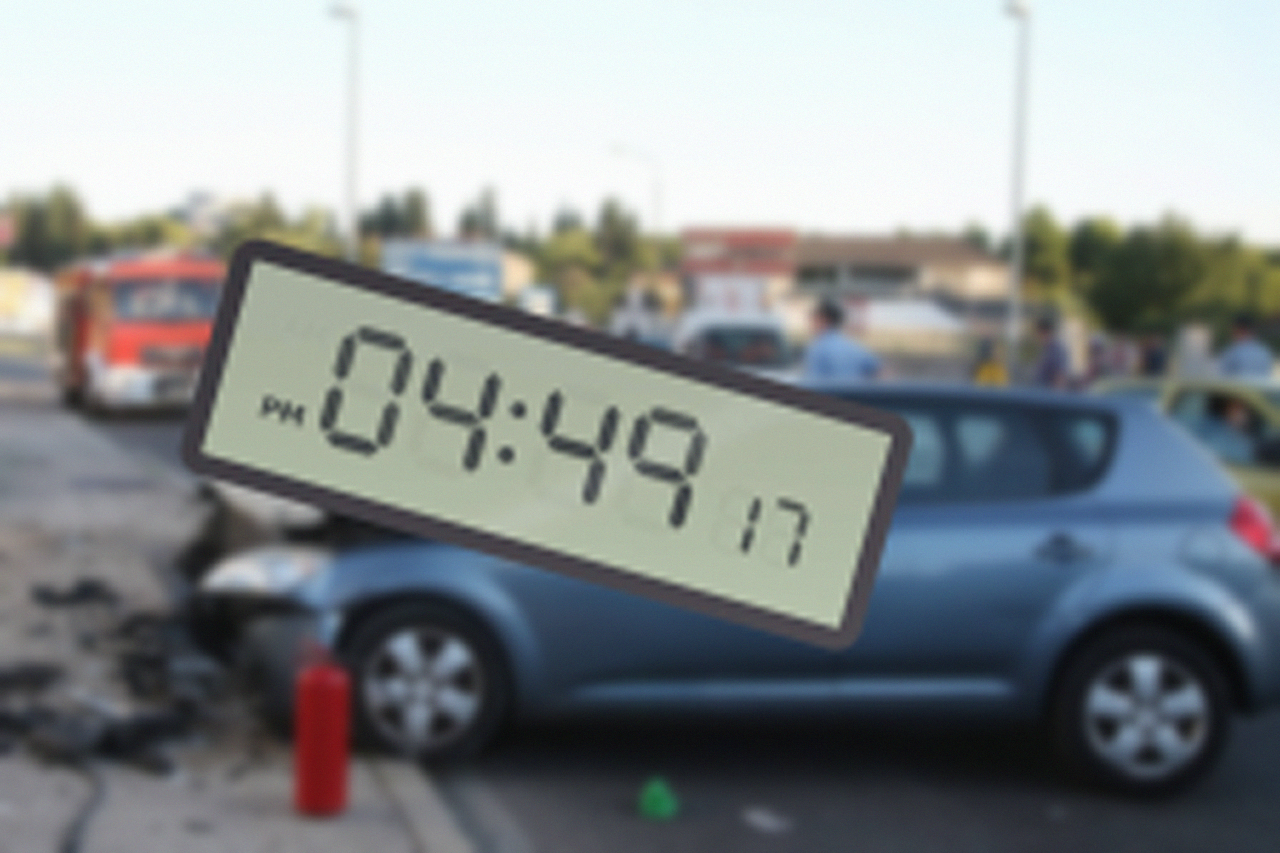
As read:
h=4 m=49 s=17
